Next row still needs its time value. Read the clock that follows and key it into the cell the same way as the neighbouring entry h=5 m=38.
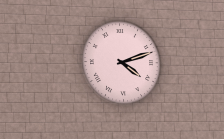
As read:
h=4 m=12
